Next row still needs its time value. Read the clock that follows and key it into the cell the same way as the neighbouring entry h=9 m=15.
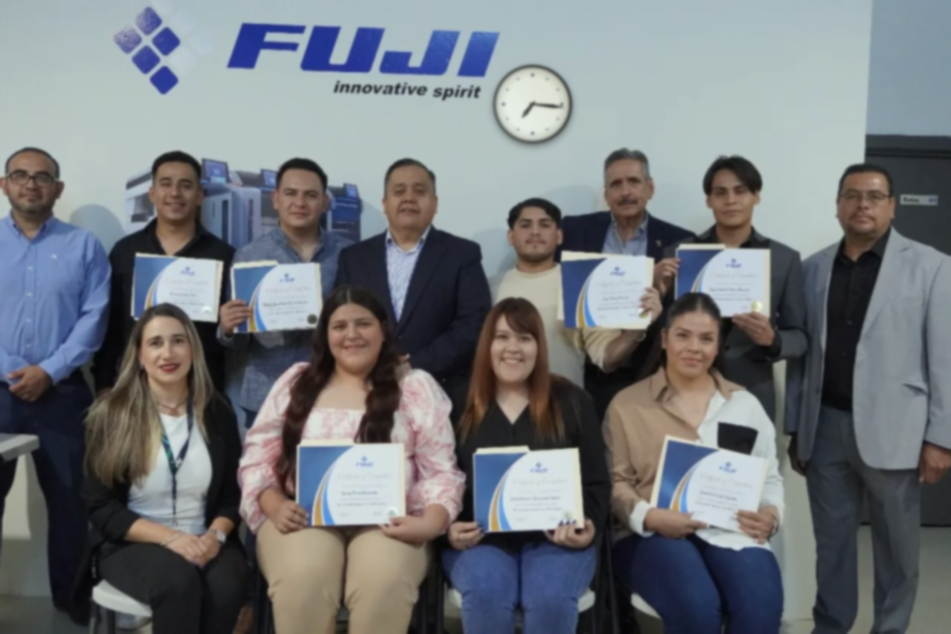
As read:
h=7 m=16
